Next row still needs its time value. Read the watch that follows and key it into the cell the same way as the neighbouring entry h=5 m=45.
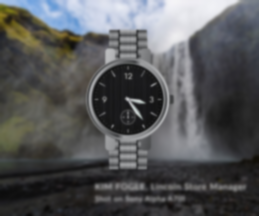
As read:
h=3 m=24
